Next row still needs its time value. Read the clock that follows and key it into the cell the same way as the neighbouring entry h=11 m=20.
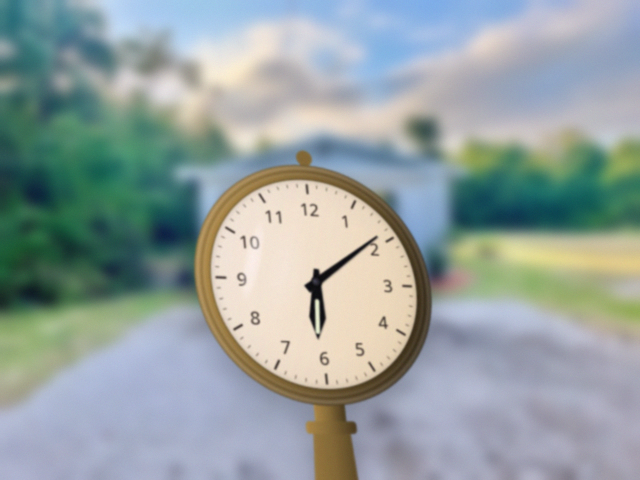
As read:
h=6 m=9
